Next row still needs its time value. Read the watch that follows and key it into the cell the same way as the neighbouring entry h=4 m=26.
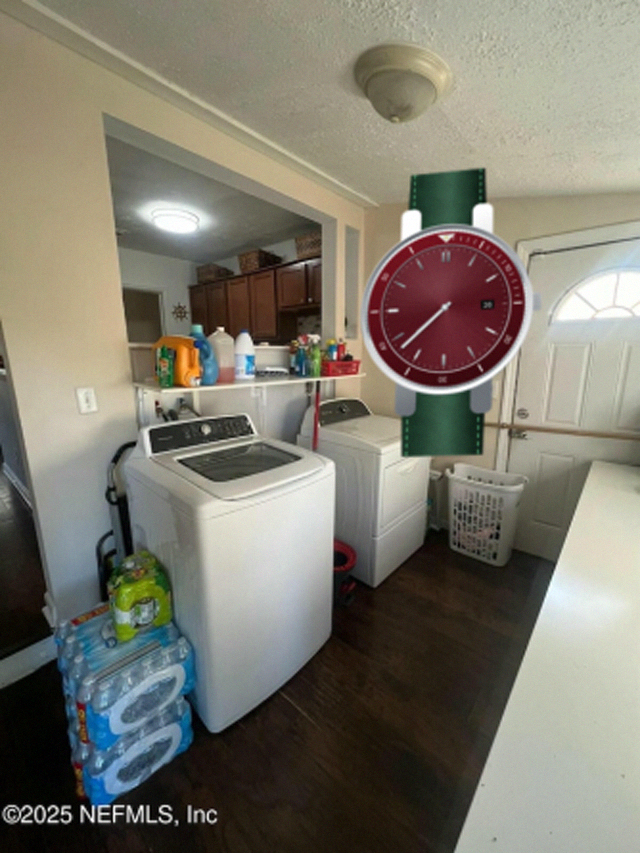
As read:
h=7 m=38
